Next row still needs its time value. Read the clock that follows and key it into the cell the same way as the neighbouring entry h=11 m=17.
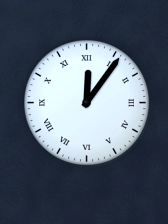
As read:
h=12 m=6
